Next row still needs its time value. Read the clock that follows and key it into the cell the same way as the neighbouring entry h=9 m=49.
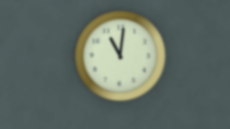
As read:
h=11 m=1
